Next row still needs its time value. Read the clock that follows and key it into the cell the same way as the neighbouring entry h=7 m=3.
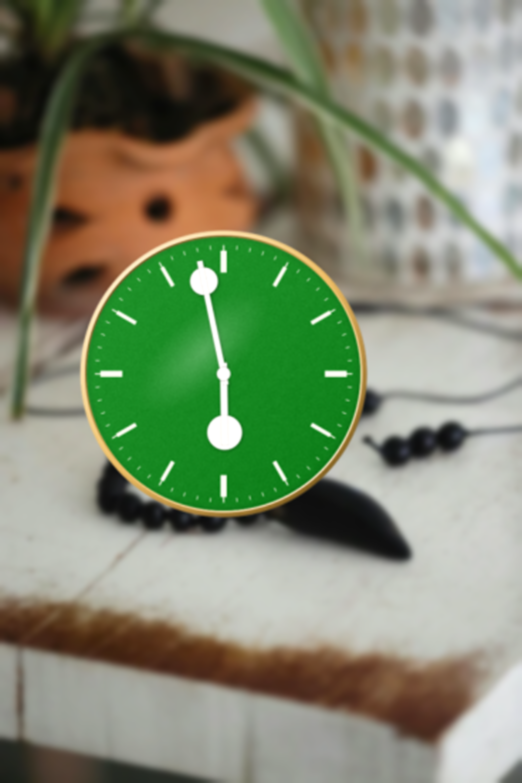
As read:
h=5 m=58
